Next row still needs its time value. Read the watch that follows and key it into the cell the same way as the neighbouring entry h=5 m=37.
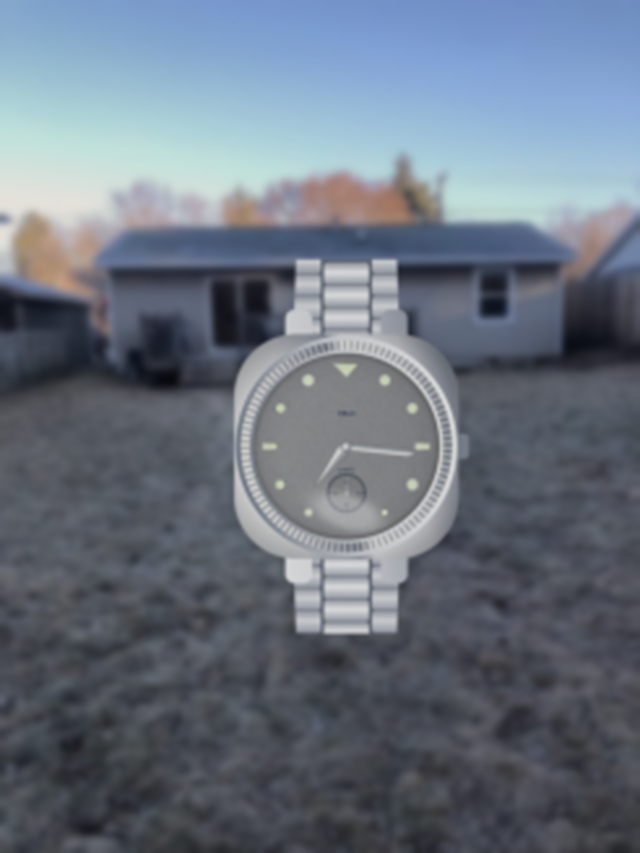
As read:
h=7 m=16
